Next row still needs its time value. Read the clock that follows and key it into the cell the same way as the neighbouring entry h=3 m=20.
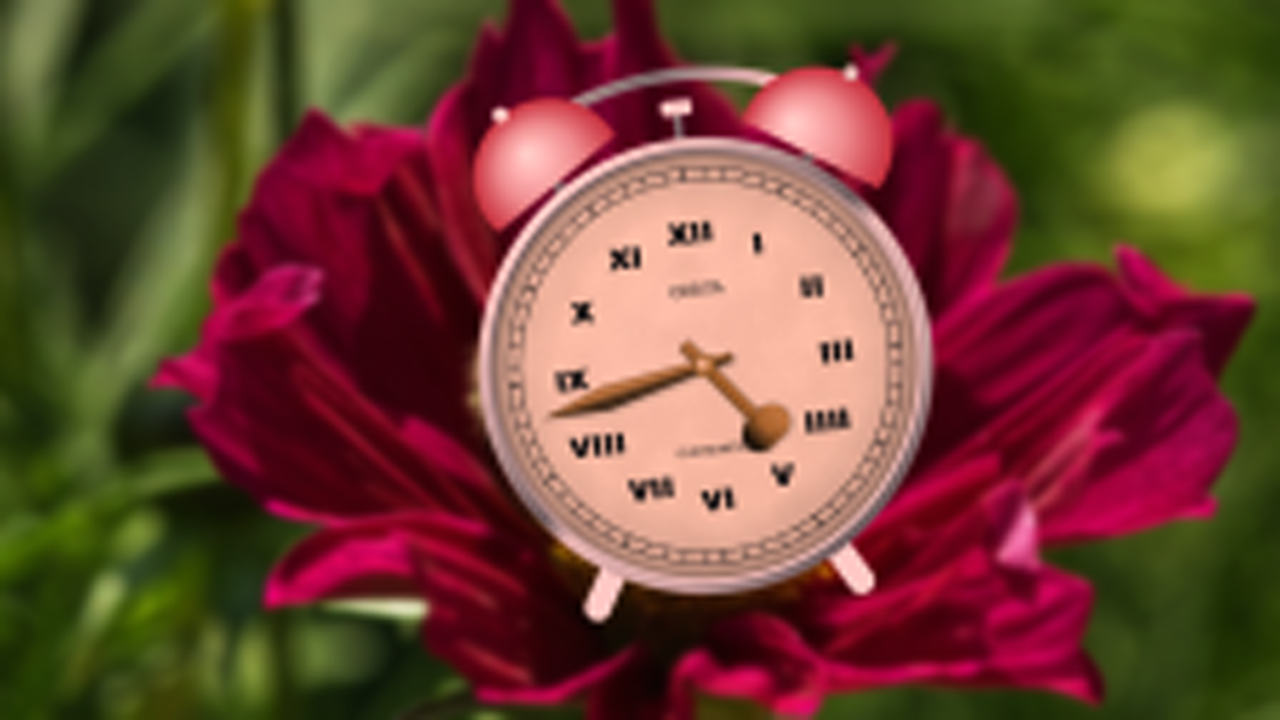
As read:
h=4 m=43
